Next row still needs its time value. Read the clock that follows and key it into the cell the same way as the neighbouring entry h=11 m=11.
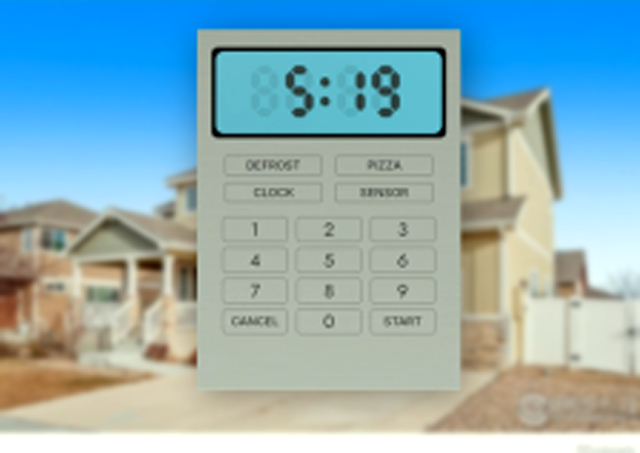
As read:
h=5 m=19
